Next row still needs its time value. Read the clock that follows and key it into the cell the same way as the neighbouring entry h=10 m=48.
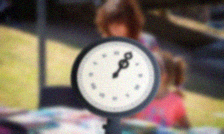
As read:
h=1 m=5
